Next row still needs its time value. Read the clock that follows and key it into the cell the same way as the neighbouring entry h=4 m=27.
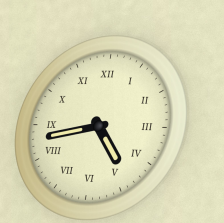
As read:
h=4 m=43
